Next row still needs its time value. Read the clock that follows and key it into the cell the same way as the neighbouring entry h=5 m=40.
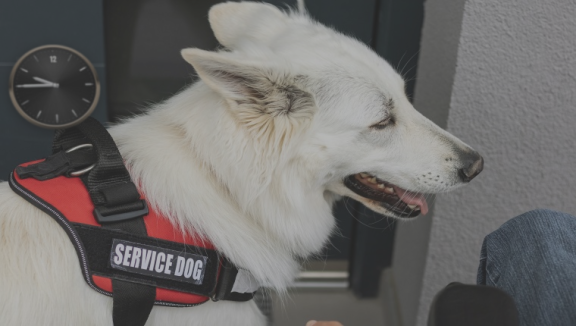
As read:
h=9 m=45
